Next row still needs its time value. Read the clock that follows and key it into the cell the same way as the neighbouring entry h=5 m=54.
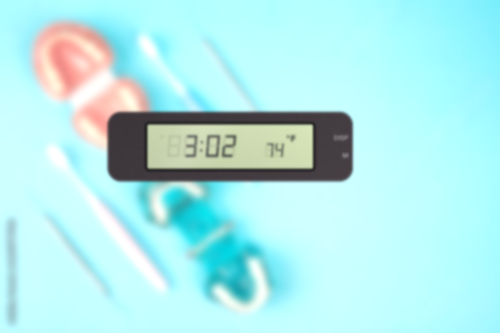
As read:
h=3 m=2
